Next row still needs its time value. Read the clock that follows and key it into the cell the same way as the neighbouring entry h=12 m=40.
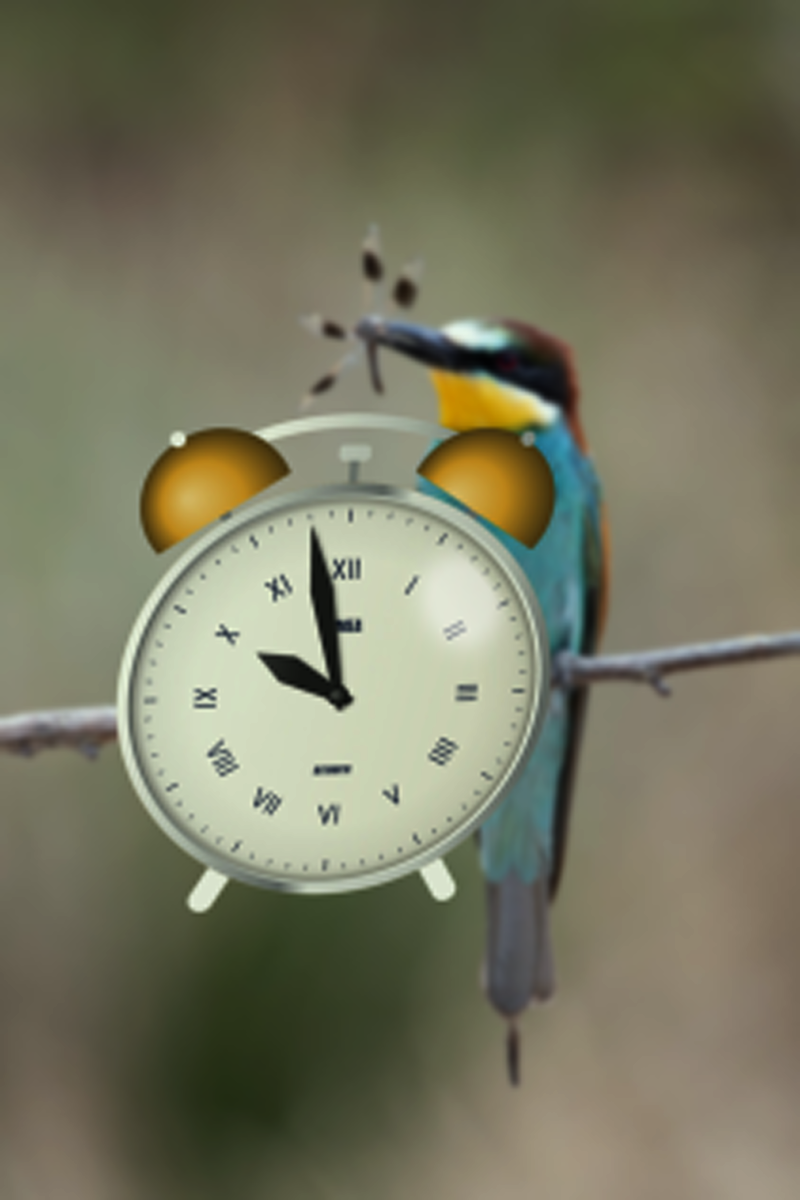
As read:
h=9 m=58
